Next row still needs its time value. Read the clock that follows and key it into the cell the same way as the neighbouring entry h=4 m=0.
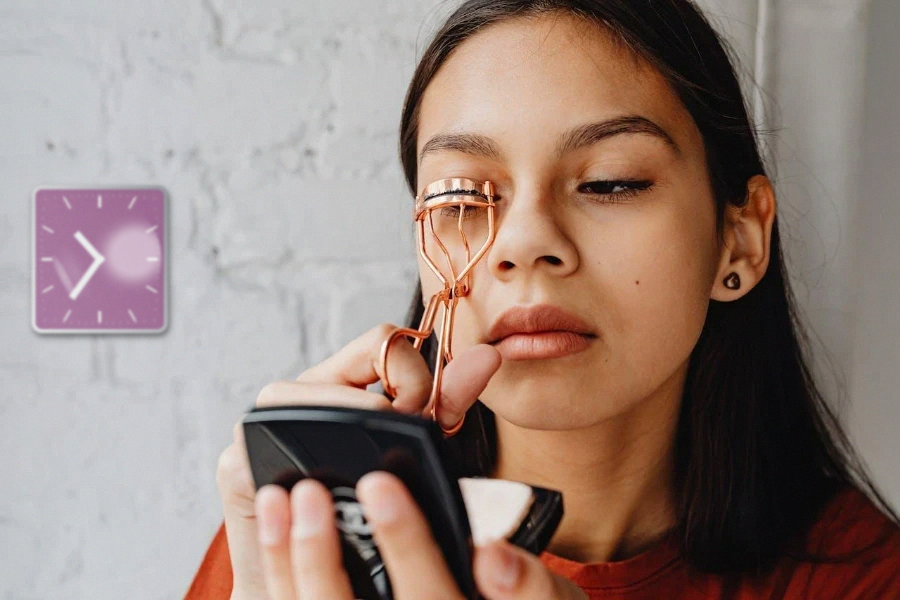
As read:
h=10 m=36
